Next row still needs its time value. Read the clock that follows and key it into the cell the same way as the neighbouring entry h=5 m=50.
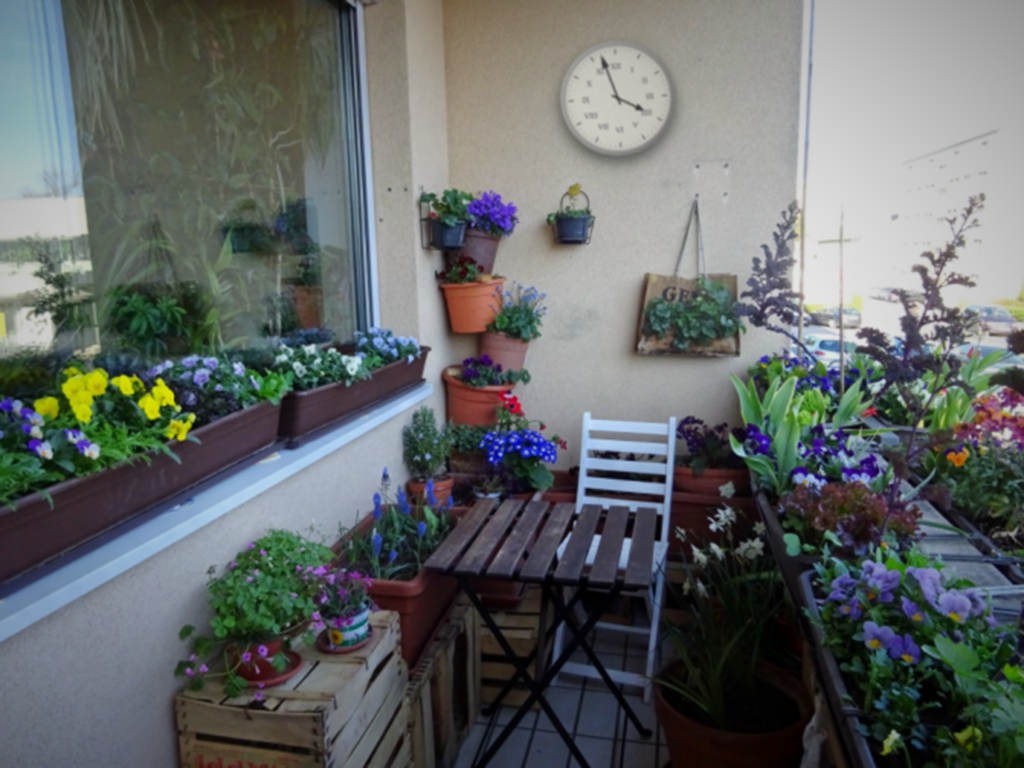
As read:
h=3 m=57
